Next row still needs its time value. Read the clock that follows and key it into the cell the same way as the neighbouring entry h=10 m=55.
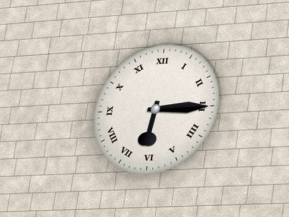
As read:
h=6 m=15
